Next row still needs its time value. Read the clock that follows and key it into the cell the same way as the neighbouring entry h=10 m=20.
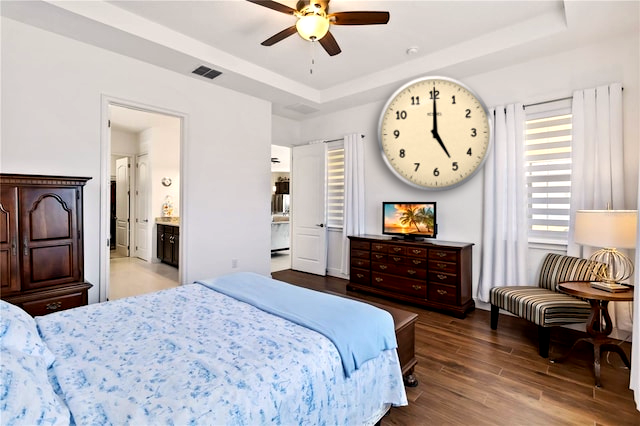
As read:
h=5 m=0
